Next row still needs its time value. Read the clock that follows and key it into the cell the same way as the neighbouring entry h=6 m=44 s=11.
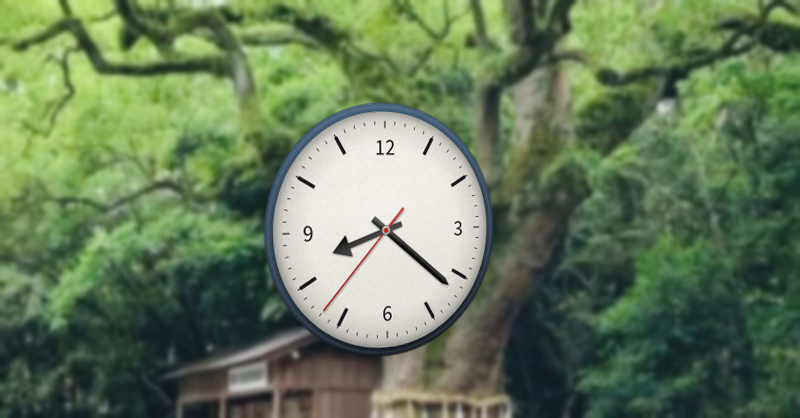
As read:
h=8 m=21 s=37
